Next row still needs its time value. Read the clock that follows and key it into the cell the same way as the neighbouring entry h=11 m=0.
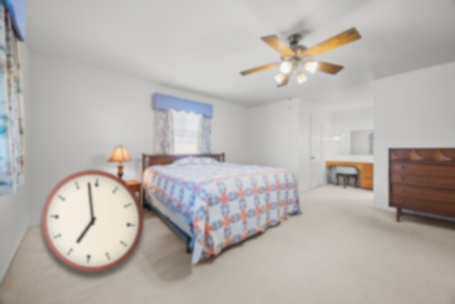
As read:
h=6 m=58
